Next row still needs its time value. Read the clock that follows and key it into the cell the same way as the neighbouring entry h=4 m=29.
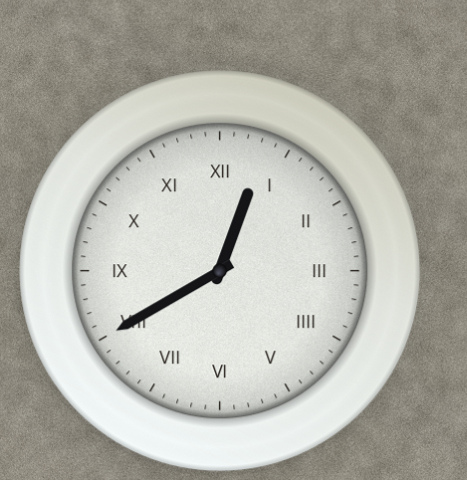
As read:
h=12 m=40
